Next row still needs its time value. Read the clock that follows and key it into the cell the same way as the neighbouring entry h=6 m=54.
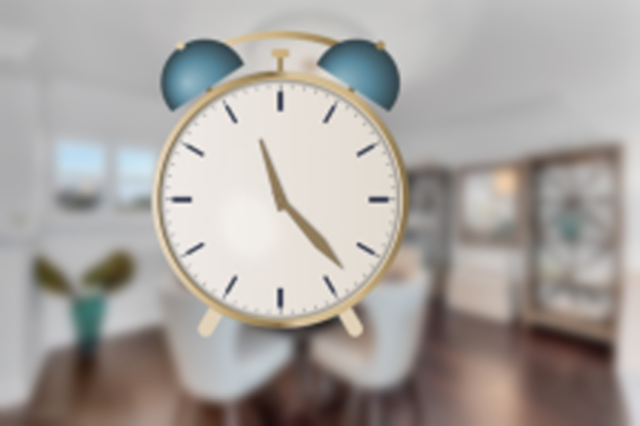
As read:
h=11 m=23
